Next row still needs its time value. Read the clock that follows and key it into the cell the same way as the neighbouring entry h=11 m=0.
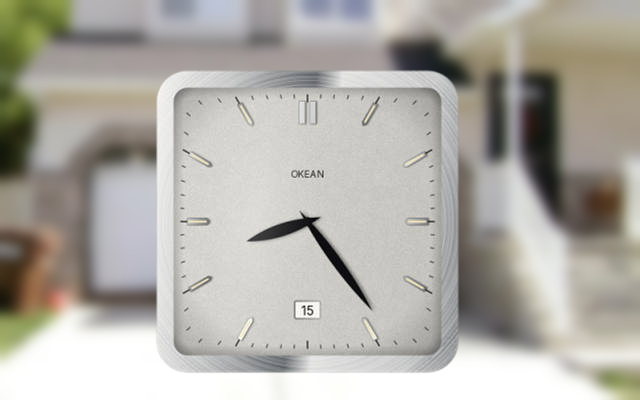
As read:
h=8 m=24
